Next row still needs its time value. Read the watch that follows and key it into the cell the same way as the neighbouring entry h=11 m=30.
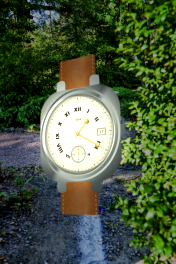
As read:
h=1 m=20
